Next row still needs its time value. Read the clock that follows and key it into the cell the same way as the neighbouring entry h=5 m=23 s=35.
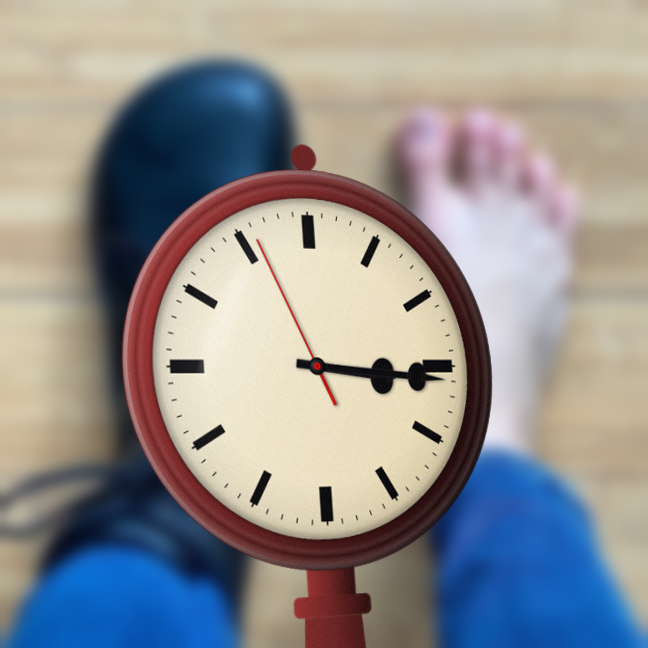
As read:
h=3 m=15 s=56
